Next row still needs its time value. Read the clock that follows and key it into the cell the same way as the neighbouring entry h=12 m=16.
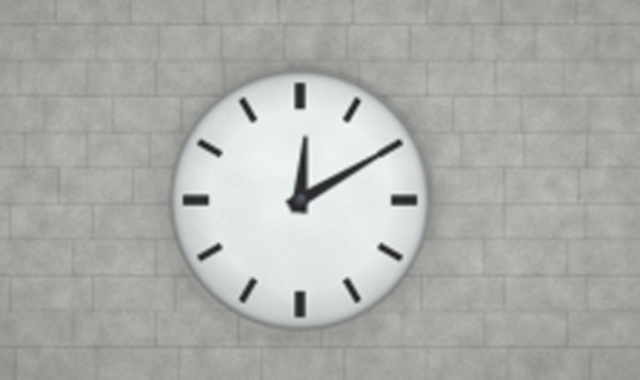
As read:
h=12 m=10
